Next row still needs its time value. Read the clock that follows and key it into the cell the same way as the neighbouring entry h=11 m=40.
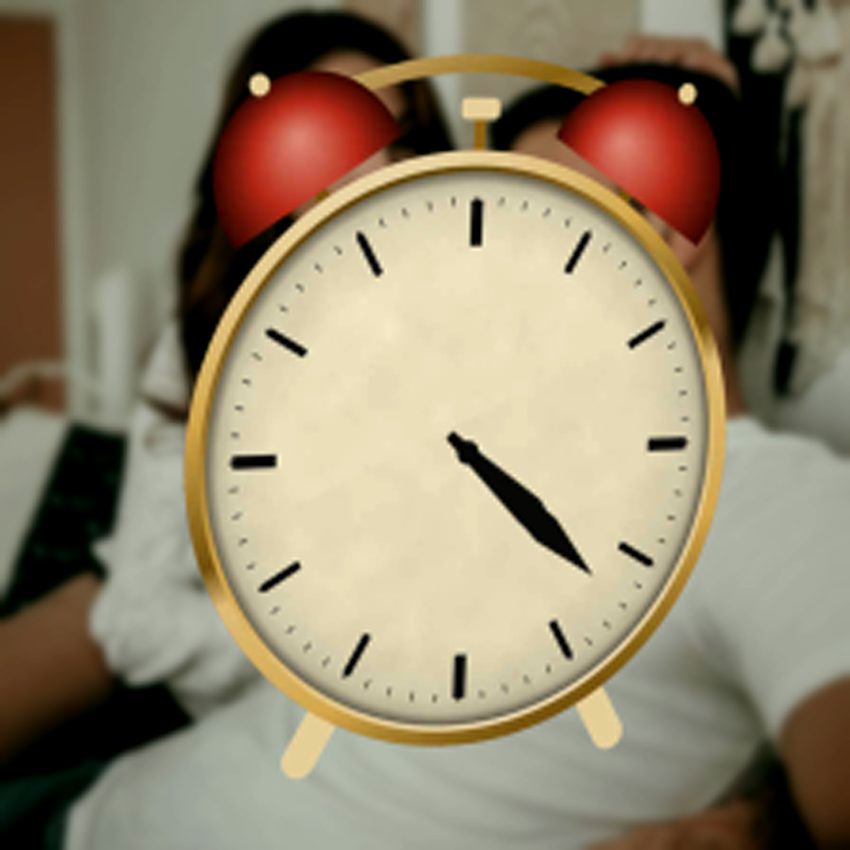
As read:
h=4 m=22
